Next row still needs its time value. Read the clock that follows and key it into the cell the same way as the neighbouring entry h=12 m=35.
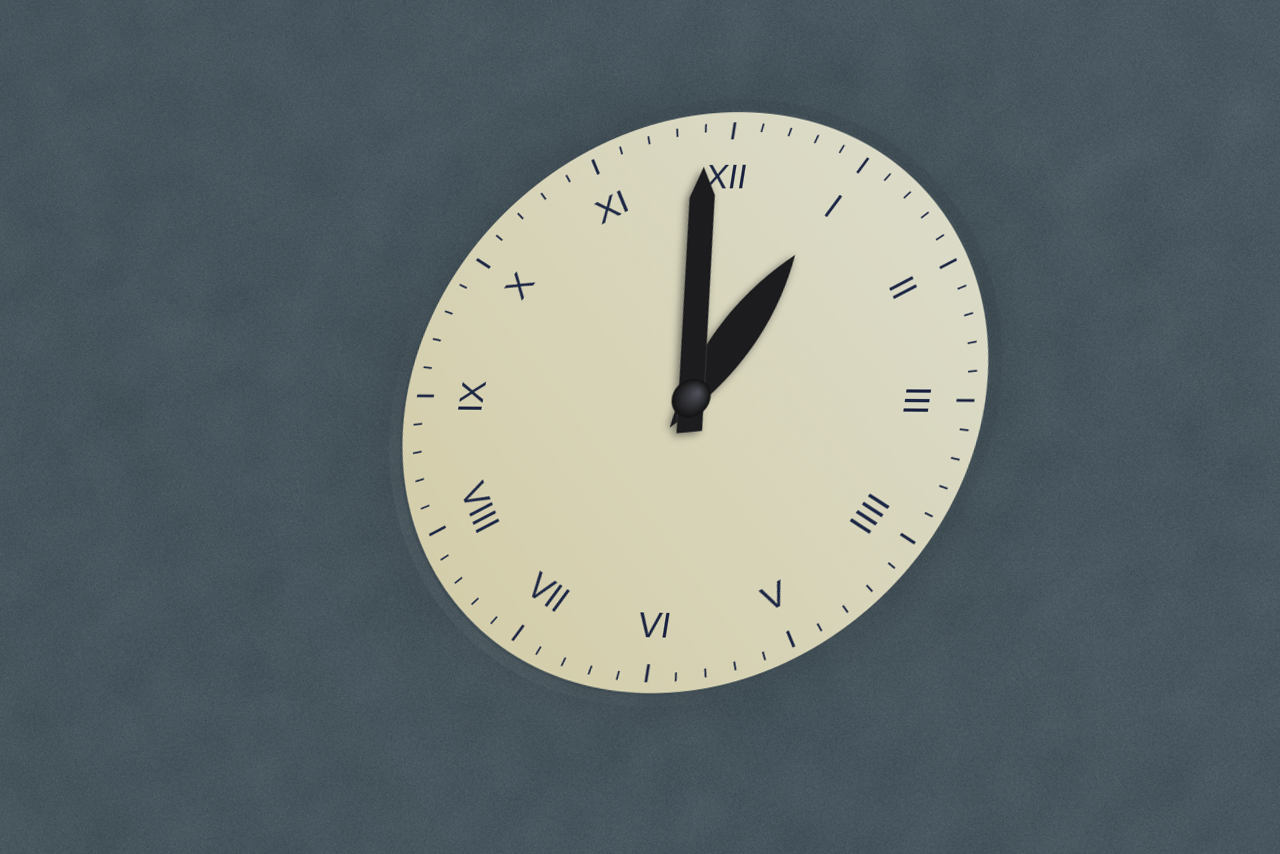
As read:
h=12 m=59
